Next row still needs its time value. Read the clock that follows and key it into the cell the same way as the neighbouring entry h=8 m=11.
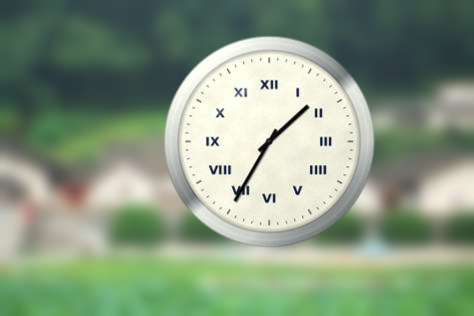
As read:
h=1 m=35
